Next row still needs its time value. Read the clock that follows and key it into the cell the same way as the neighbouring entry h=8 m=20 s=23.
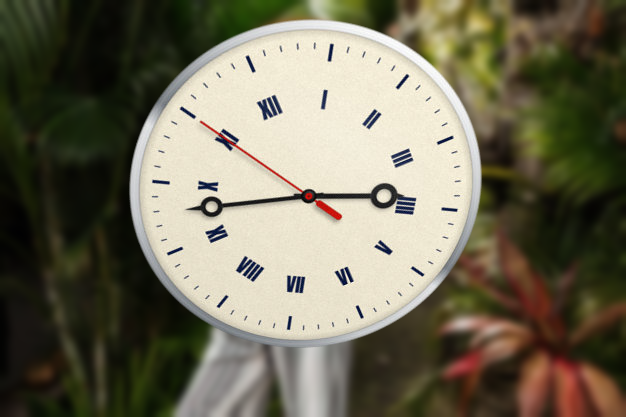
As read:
h=3 m=47 s=55
